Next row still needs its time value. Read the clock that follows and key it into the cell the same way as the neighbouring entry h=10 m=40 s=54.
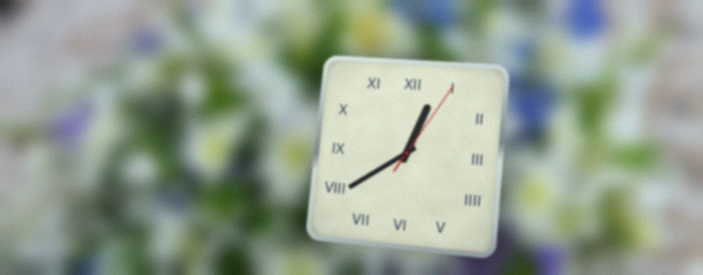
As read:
h=12 m=39 s=5
